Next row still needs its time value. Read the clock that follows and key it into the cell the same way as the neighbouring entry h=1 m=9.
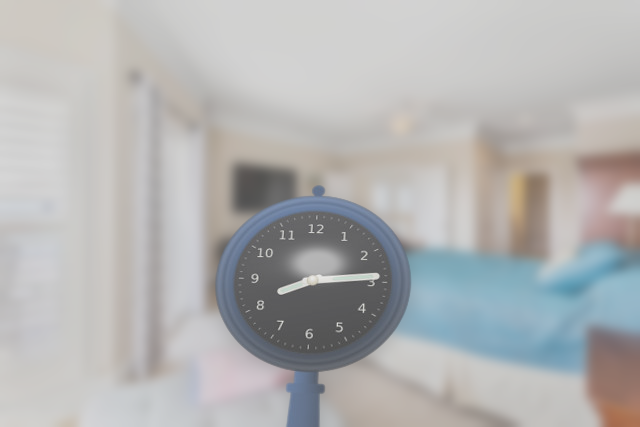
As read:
h=8 m=14
